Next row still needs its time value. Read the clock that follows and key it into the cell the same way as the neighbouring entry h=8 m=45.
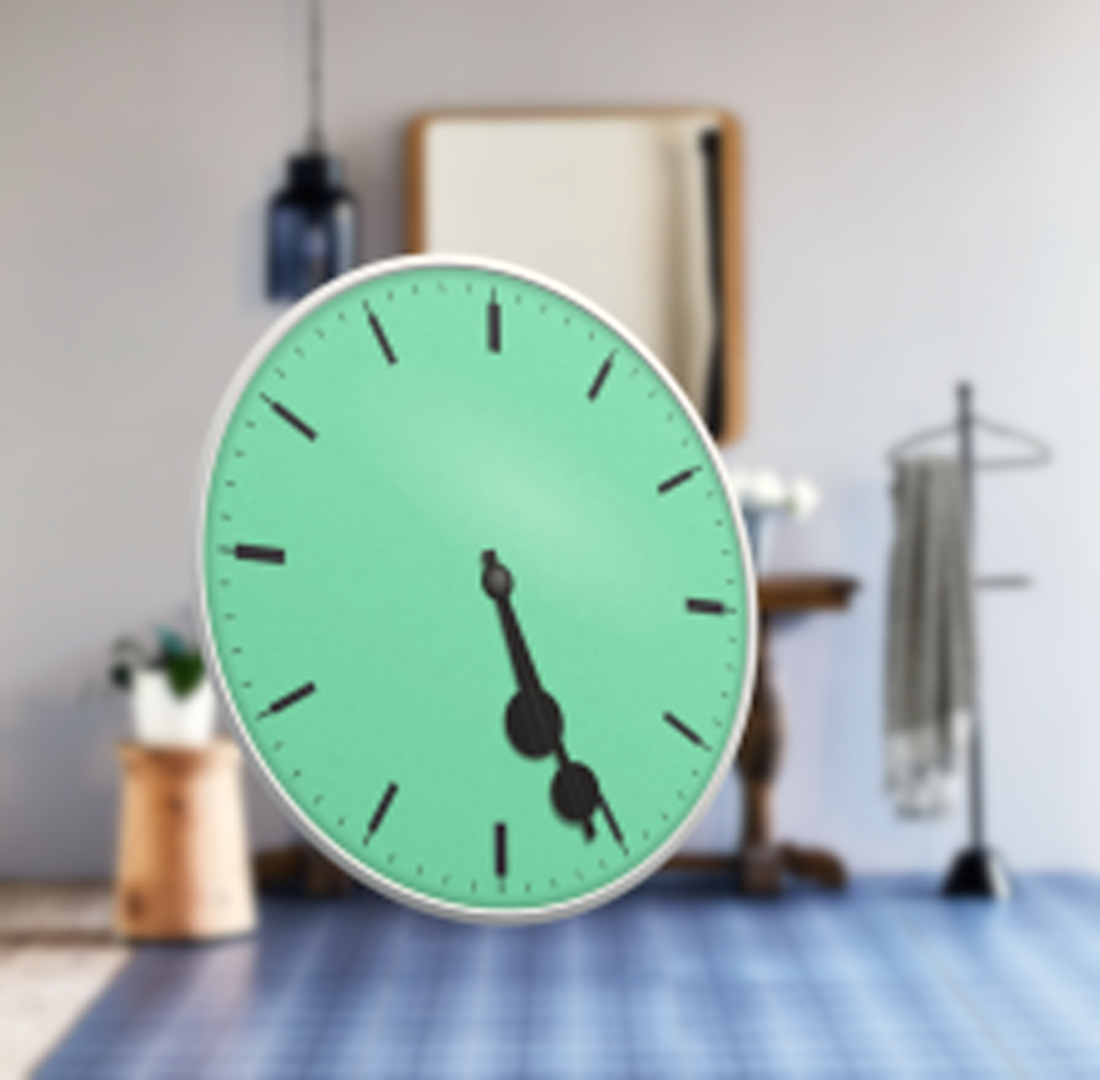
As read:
h=5 m=26
